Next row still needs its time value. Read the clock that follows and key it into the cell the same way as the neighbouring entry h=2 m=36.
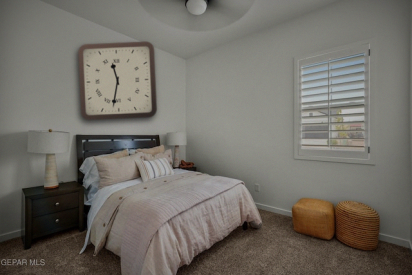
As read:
h=11 m=32
